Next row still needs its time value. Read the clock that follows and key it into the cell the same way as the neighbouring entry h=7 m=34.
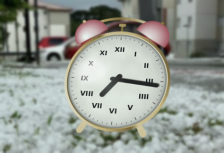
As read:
h=7 m=16
